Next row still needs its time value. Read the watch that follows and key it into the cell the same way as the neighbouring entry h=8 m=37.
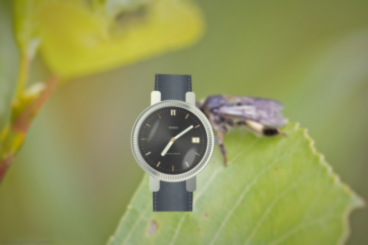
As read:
h=7 m=9
